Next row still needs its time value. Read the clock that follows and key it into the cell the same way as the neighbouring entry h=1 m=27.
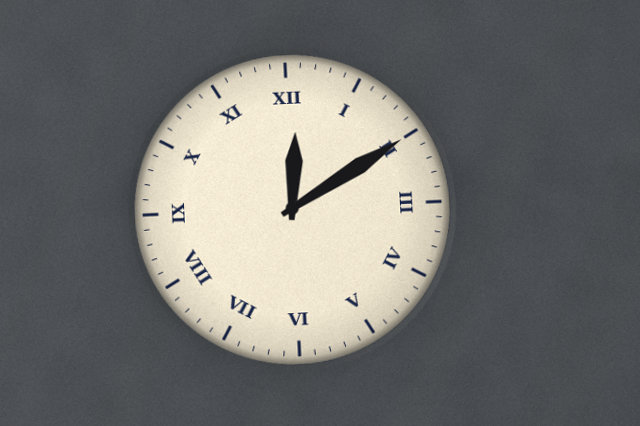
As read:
h=12 m=10
